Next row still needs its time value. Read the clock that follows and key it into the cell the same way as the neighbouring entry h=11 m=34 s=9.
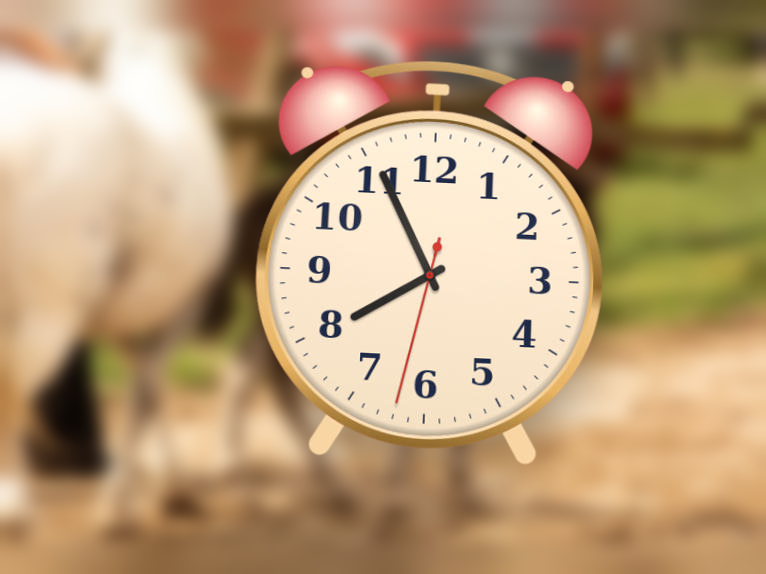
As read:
h=7 m=55 s=32
